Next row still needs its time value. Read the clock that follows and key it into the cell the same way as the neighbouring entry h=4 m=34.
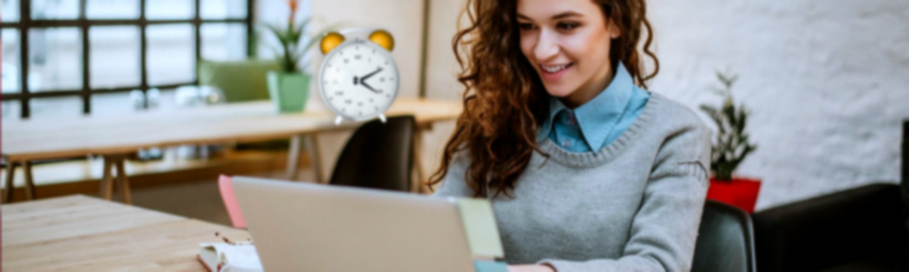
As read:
h=4 m=11
